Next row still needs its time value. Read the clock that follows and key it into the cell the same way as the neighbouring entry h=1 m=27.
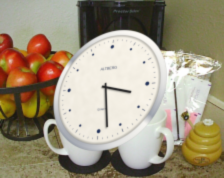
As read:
h=3 m=28
